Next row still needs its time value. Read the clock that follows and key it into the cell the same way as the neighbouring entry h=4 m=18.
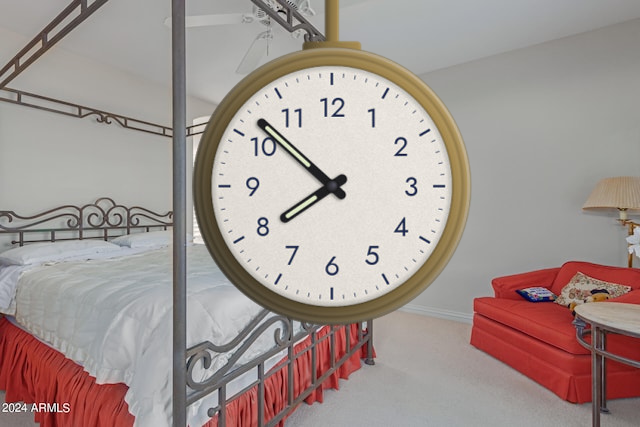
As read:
h=7 m=52
